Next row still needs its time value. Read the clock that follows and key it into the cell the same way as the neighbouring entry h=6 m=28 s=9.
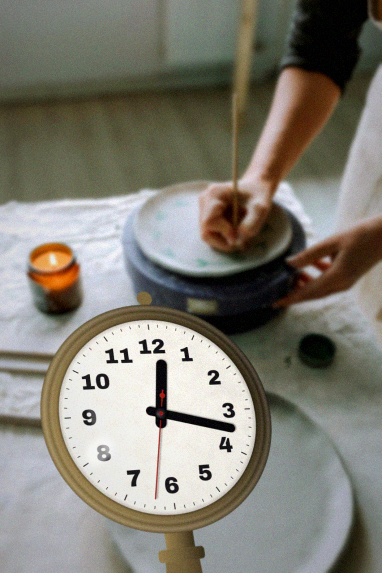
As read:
h=12 m=17 s=32
